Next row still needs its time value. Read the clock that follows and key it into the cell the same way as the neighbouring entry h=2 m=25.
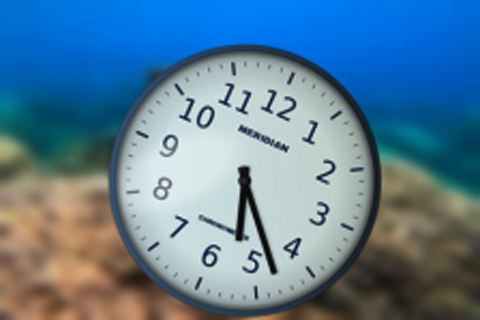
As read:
h=5 m=23
